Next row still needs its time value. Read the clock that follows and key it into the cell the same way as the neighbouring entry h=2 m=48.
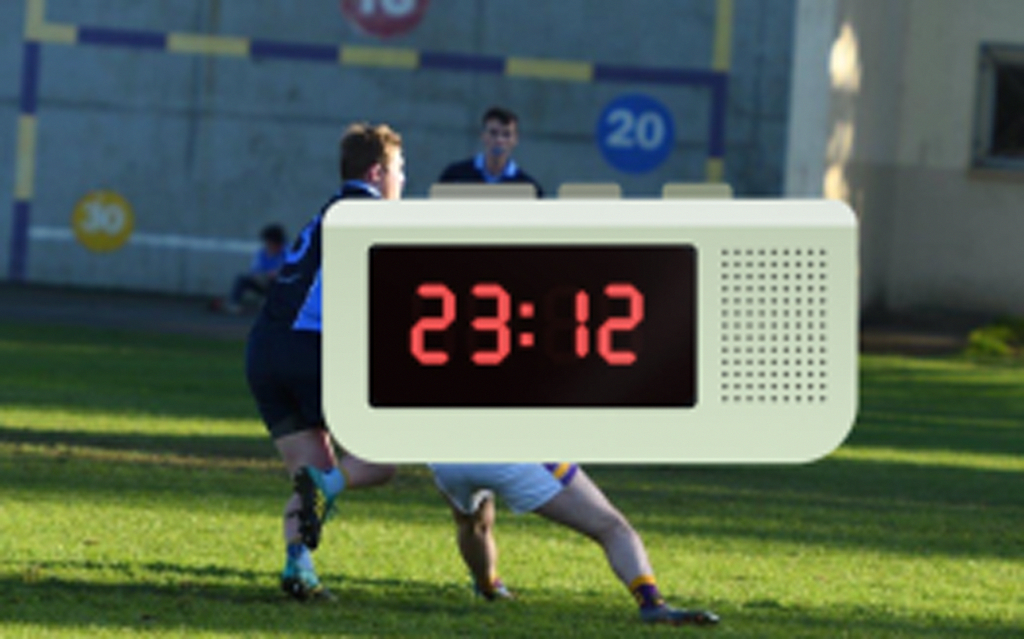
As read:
h=23 m=12
